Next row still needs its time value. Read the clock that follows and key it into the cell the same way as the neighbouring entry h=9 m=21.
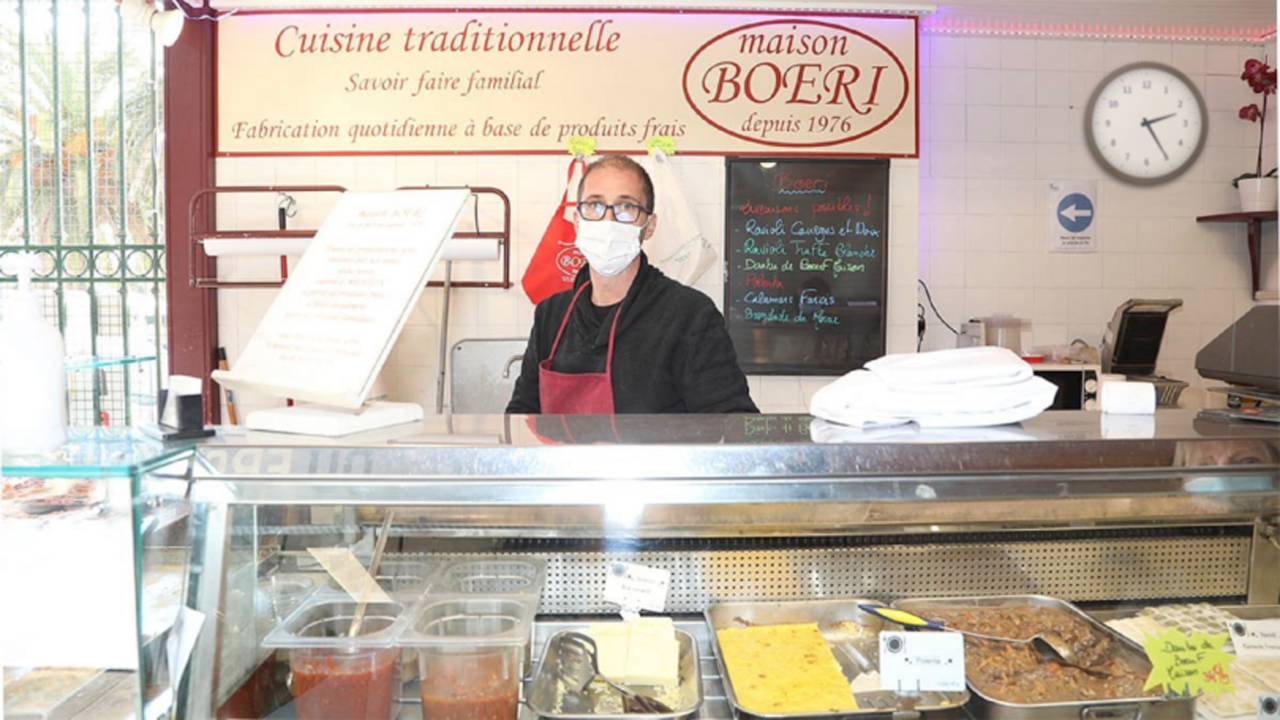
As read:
h=2 m=25
